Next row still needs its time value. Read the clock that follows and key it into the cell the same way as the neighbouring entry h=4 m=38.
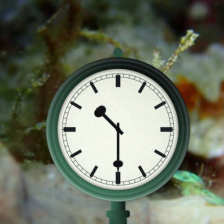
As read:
h=10 m=30
